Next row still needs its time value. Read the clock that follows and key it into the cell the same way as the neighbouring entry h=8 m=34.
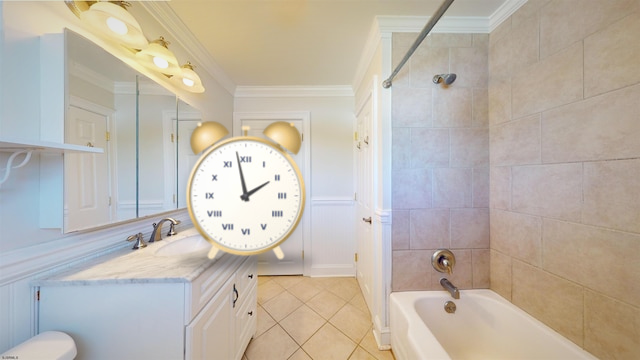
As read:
h=1 m=58
